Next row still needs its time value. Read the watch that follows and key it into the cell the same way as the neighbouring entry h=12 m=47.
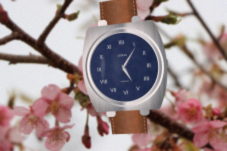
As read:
h=5 m=6
